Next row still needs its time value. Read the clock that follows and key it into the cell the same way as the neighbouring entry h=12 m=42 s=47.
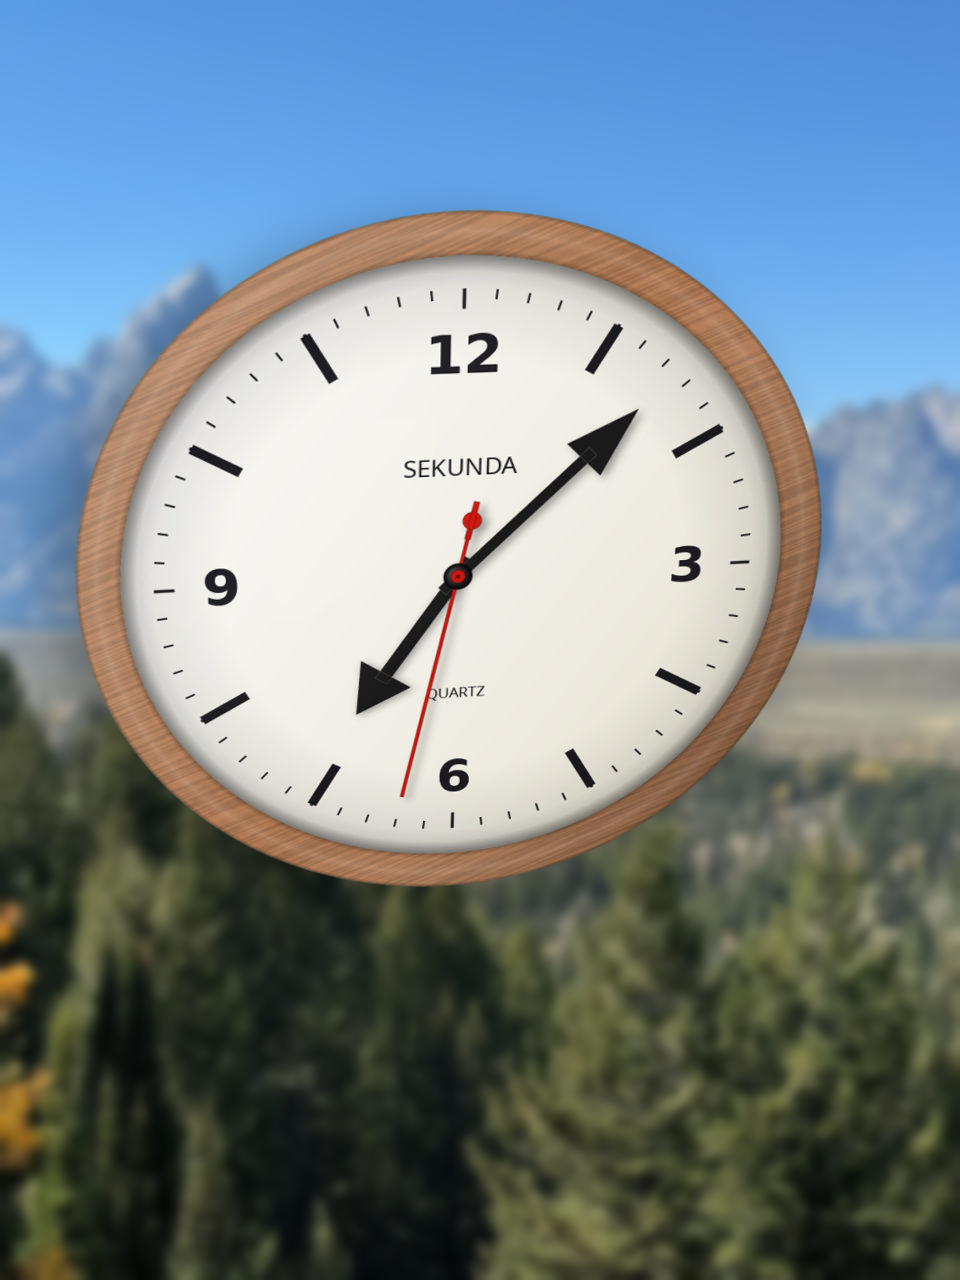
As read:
h=7 m=7 s=32
